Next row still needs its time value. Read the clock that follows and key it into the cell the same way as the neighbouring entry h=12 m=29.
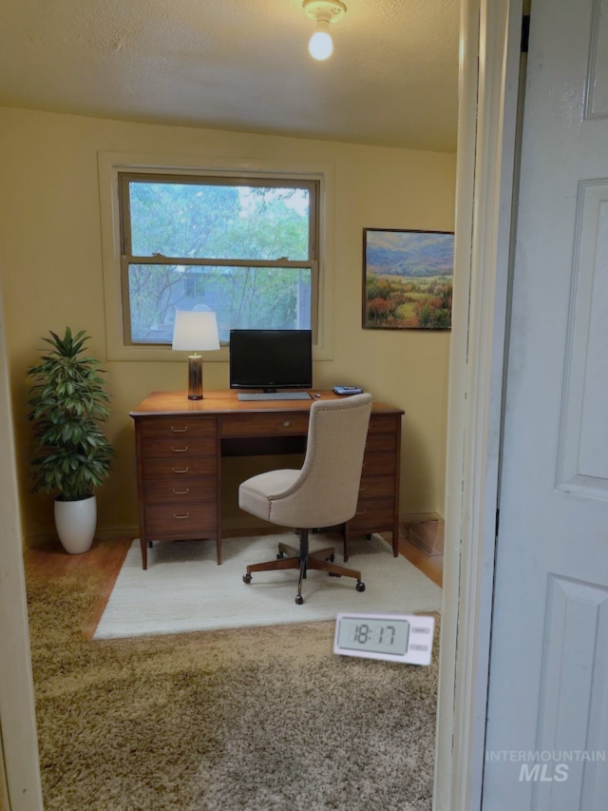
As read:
h=18 m=17
